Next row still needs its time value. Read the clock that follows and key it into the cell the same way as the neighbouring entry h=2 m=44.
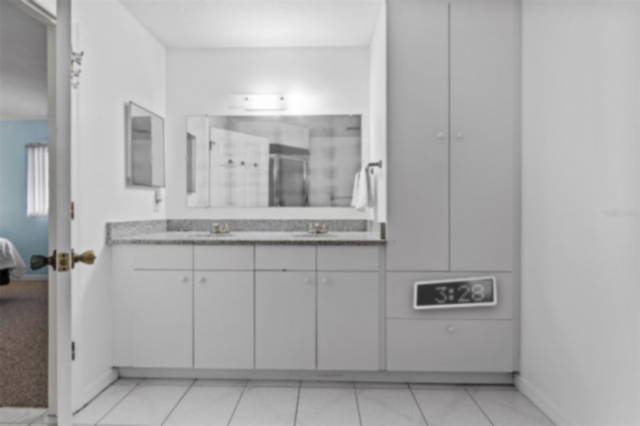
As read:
h=3 m=28
